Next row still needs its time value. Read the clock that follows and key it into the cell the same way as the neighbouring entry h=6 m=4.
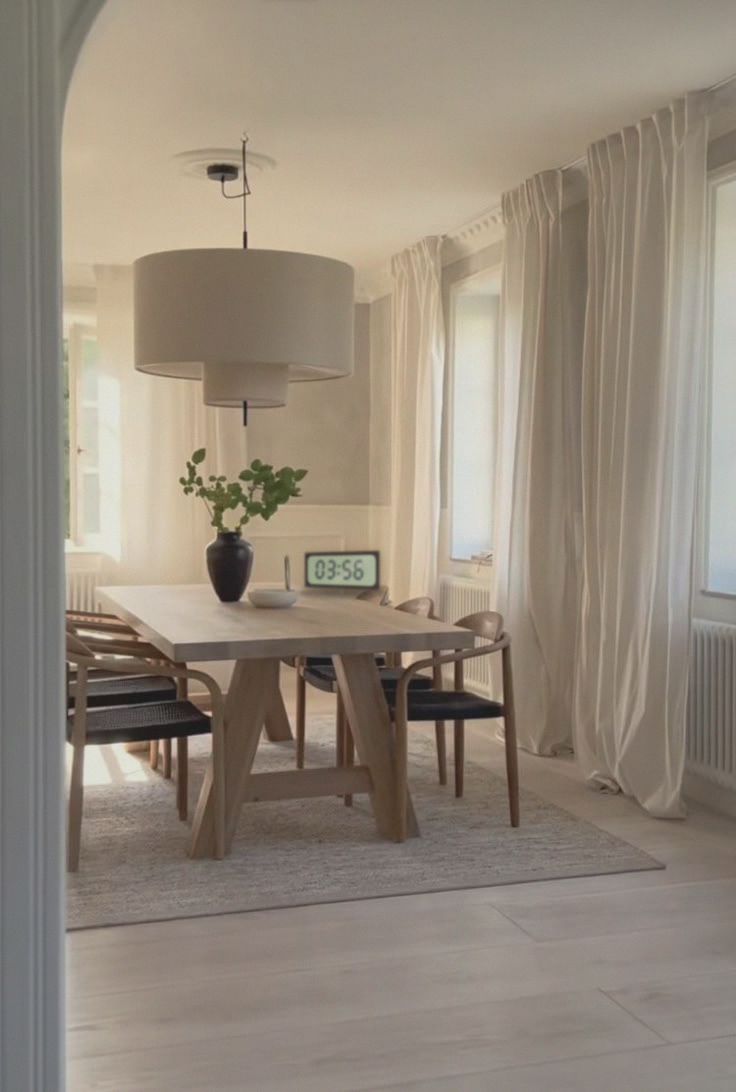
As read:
h=3 m=56
